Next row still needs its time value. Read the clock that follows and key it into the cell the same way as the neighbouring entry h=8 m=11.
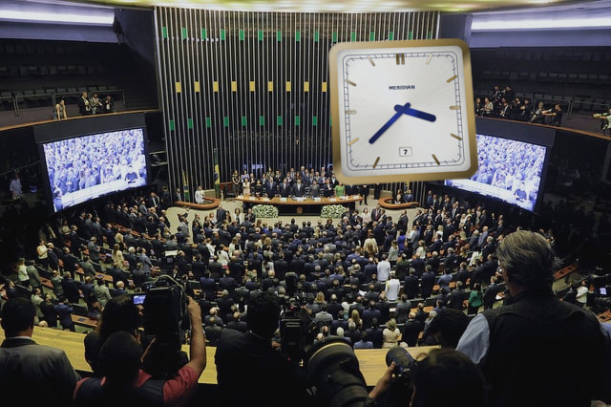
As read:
h=3 m=38
